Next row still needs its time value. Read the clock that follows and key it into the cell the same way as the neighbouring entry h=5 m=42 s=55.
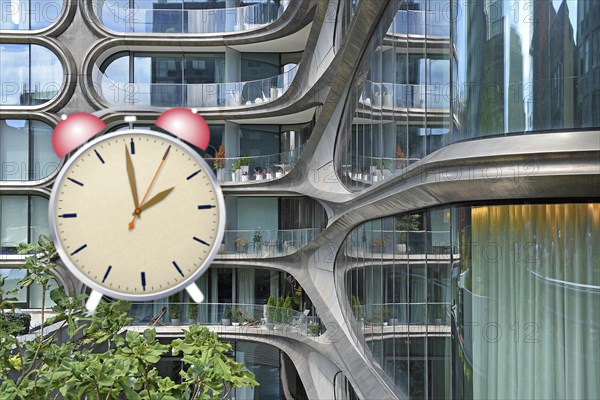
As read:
h=1 m=59 s=5
